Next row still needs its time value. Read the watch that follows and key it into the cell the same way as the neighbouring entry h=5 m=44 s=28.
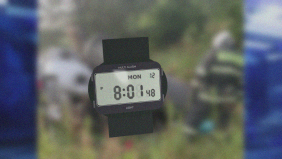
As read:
h=8 m=1 s=48
